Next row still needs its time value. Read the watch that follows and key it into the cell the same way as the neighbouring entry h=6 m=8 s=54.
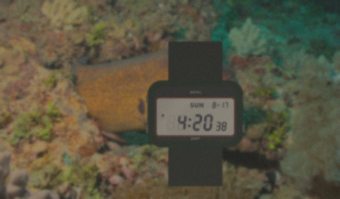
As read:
h=4 m=20 s=38
